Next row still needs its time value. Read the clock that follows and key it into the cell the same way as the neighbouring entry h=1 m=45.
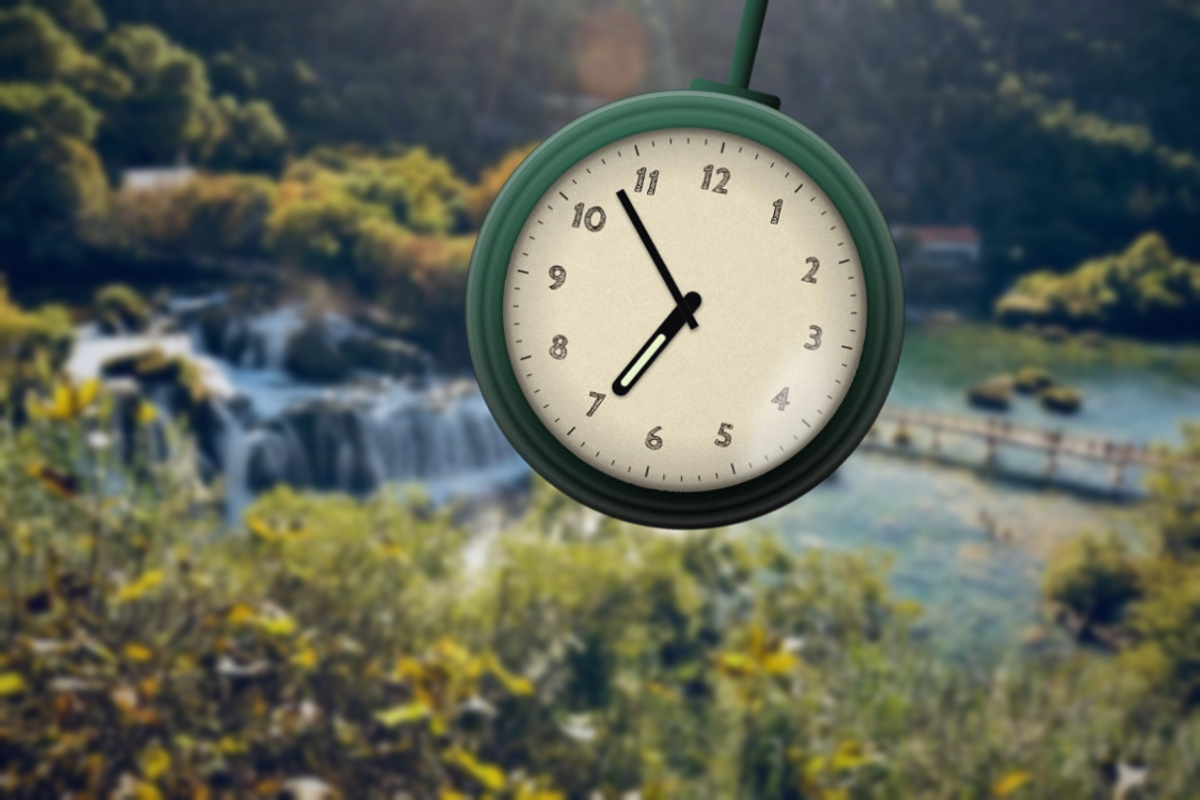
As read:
h=6 m=53
